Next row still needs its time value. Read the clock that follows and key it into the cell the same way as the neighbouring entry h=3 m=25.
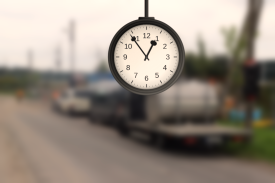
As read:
h=12 m=54
